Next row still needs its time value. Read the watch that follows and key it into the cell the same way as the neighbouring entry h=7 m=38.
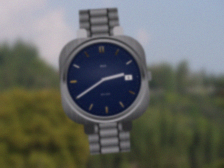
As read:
h=2 m=40
